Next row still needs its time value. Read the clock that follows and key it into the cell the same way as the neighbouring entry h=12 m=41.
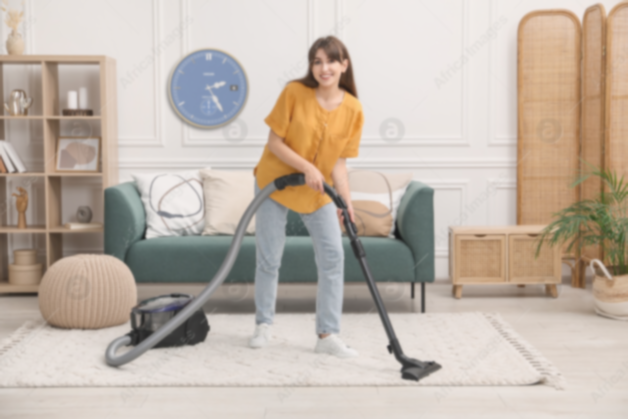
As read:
h=2 m=25
